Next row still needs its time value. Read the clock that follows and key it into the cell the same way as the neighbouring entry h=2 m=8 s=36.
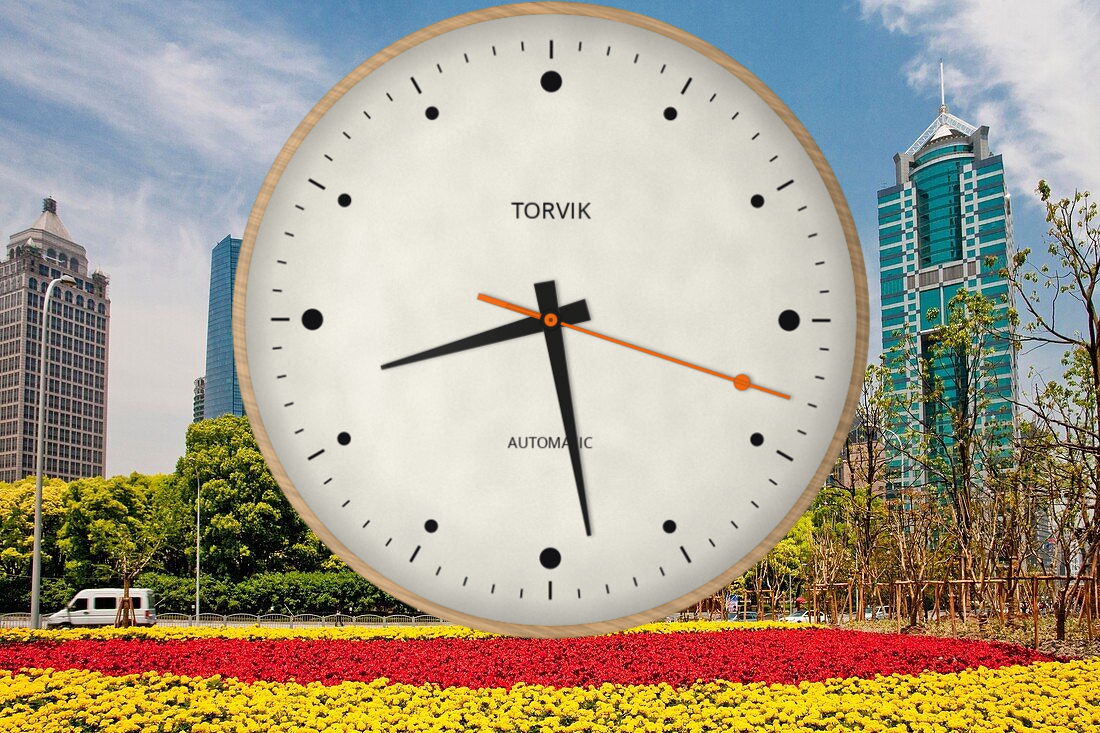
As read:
h=8 m=28 s=18
